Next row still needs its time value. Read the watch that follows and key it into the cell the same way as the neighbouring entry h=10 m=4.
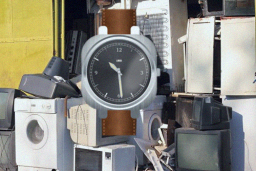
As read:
h=10 m=29
